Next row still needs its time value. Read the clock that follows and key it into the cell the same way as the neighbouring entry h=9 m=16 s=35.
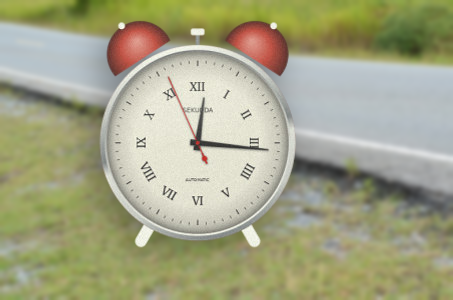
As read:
h=12 m=15 s=56
